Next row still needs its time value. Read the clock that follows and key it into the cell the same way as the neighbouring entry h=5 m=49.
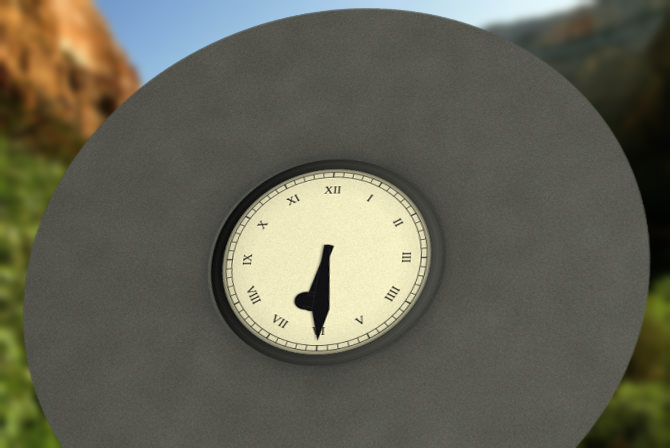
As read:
h=6 m=30
